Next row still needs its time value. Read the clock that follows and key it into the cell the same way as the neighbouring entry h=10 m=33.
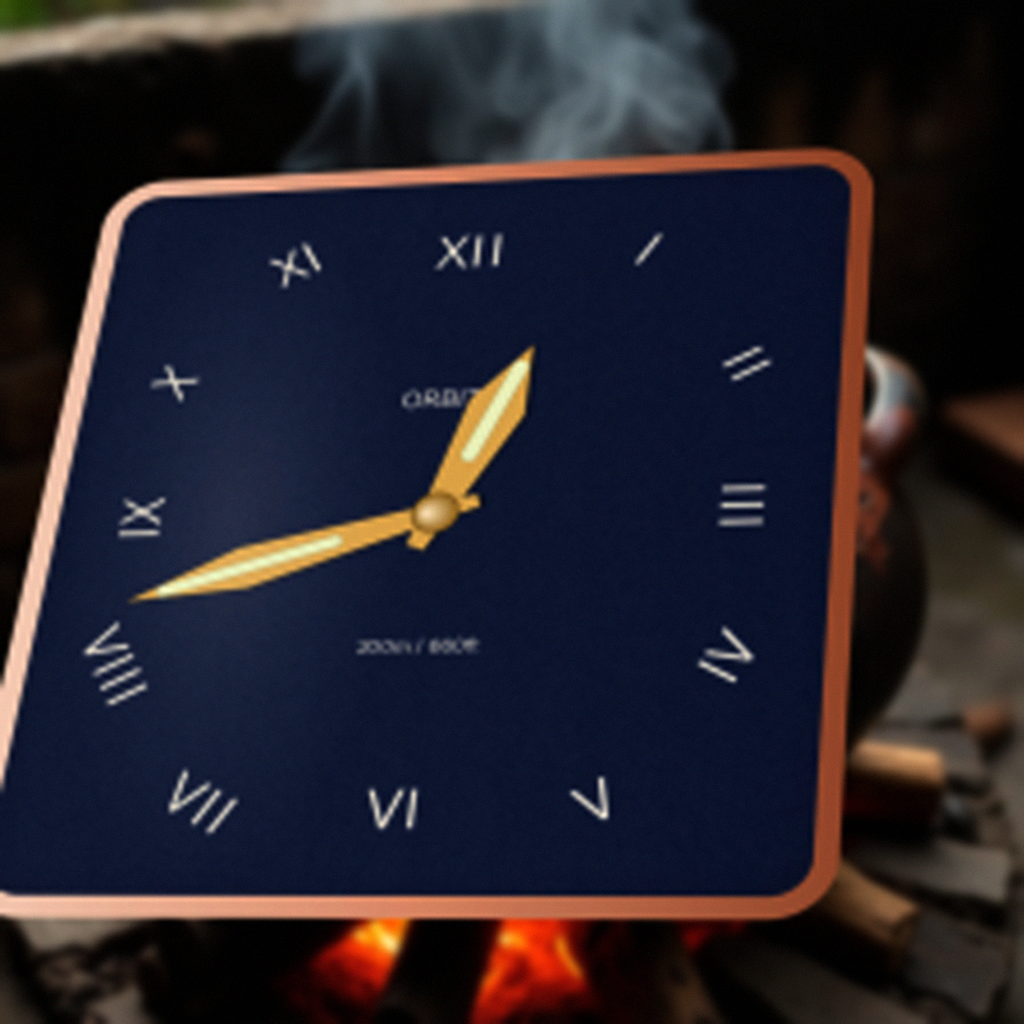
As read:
h=12 m=42
